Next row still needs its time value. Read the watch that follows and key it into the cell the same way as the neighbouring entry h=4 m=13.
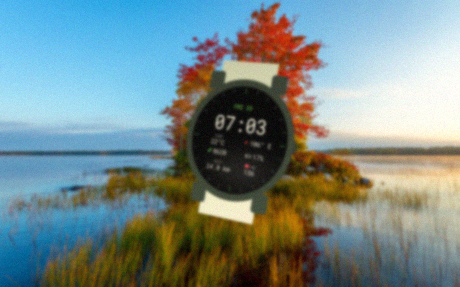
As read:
h=7 m=3
